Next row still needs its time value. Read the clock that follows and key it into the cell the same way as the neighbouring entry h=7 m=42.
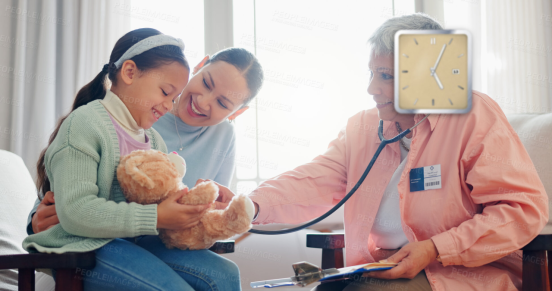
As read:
h=5 m=4
